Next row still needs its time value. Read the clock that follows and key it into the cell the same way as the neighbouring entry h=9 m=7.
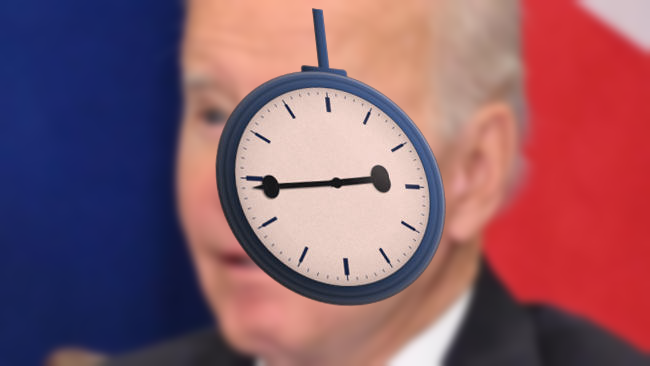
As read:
h=2 m=44
